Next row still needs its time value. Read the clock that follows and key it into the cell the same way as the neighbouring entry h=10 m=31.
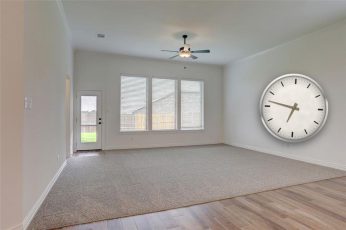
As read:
h=6 m=47
